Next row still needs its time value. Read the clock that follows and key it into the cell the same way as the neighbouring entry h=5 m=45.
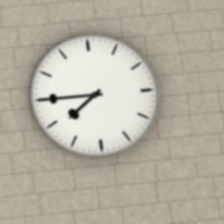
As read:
h=7 m=45
